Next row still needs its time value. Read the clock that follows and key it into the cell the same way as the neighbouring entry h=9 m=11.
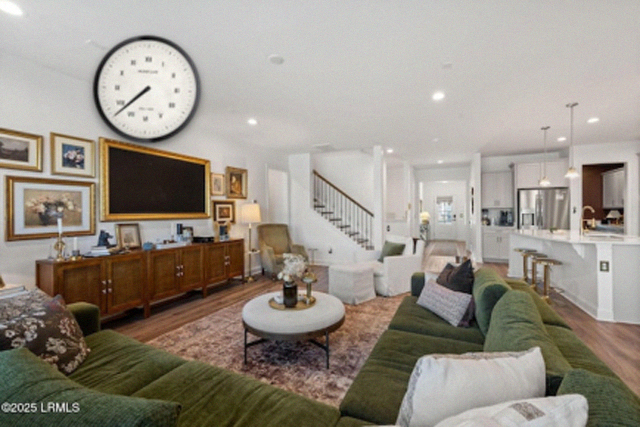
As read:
h=7 m=38
